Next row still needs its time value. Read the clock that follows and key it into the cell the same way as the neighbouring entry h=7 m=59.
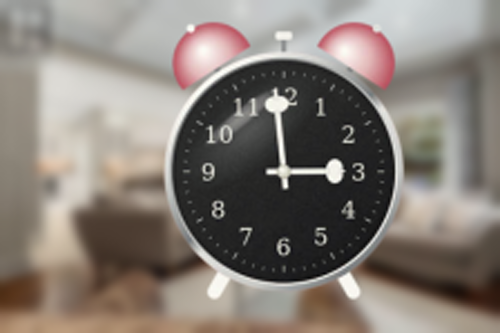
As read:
h=2 m=59
